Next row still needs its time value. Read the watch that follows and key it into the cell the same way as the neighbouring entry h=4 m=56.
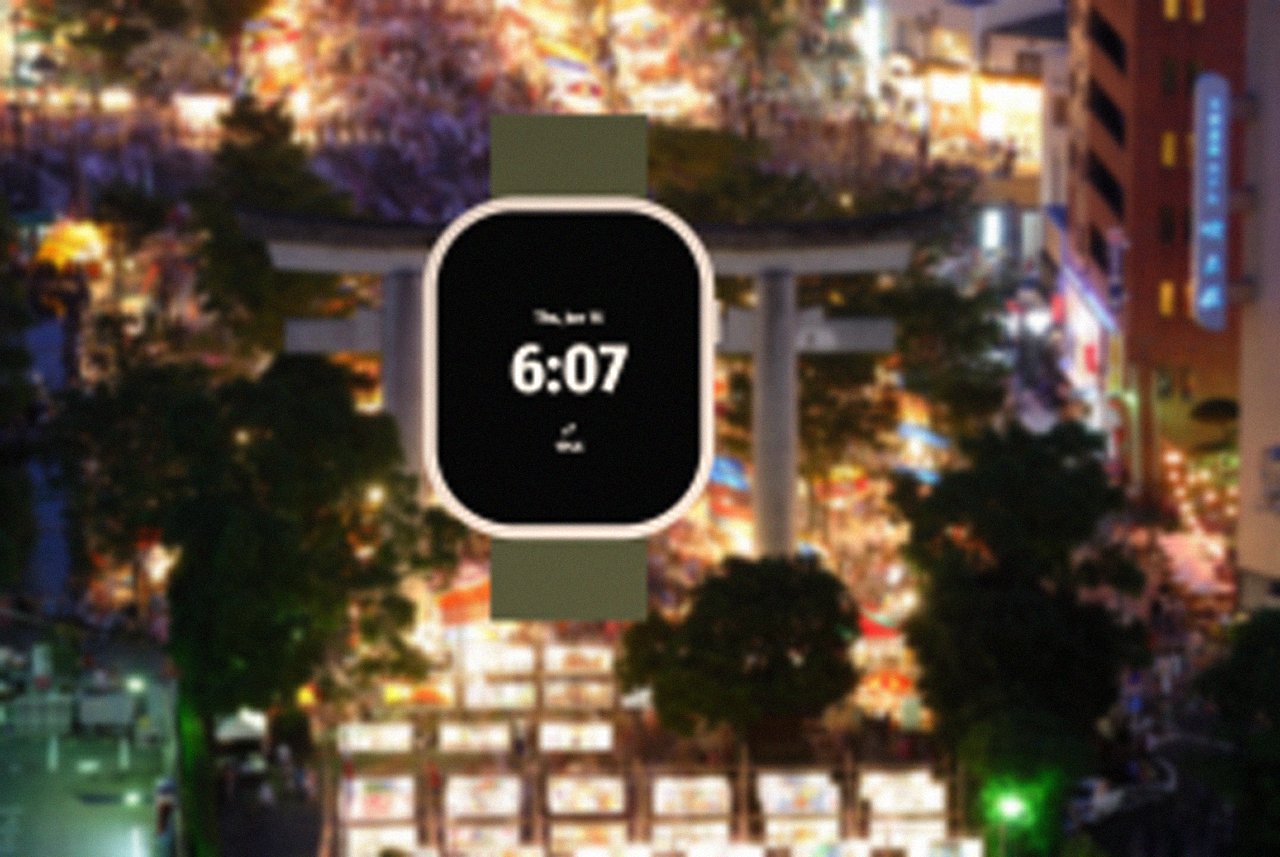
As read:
h=6 m=7
